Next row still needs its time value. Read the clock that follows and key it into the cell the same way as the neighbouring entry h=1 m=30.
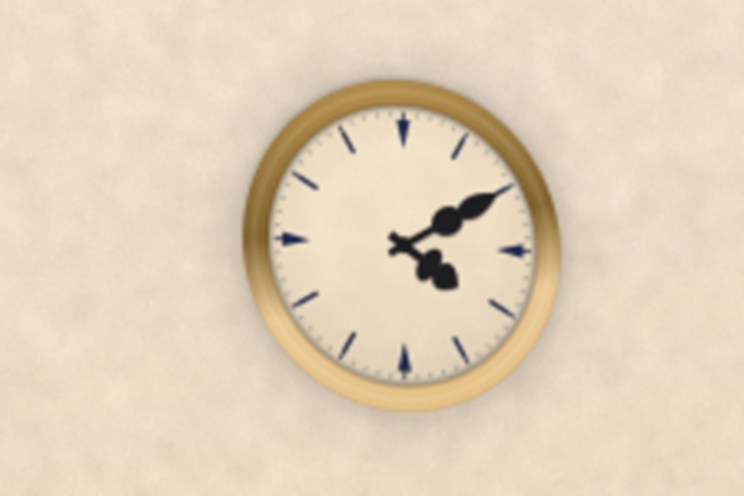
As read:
h=4 m=10
